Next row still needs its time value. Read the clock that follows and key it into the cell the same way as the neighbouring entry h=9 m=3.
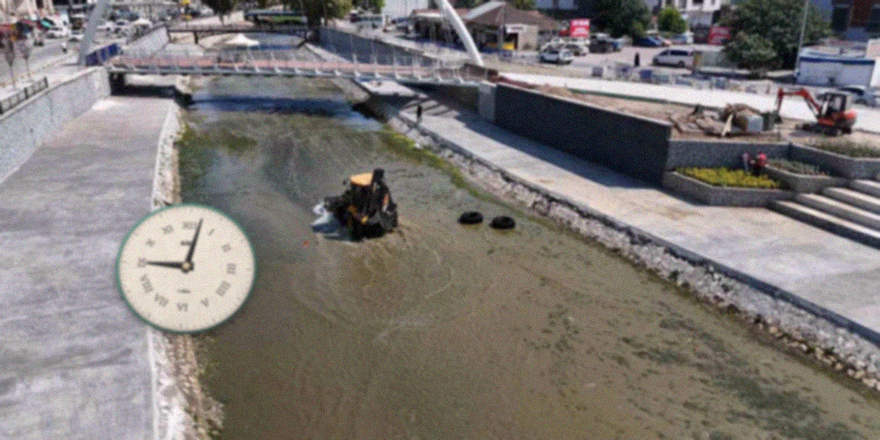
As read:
h=9 m=2
